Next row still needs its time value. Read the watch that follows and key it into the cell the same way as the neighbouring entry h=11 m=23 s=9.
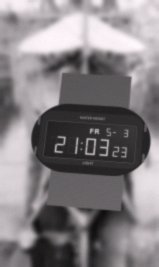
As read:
h=21 m=3 s=23
